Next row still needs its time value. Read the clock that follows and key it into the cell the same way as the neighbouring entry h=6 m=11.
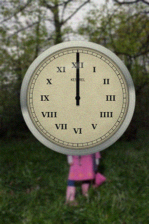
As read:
h=12 m=0
